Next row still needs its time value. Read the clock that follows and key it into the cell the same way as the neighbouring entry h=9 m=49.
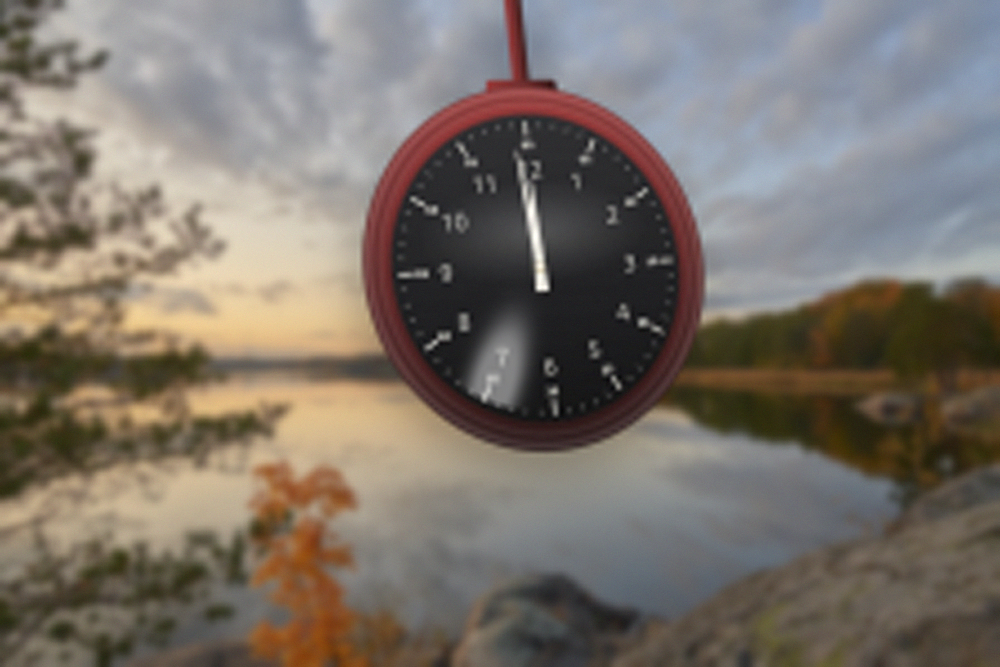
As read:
h=11 m=59
